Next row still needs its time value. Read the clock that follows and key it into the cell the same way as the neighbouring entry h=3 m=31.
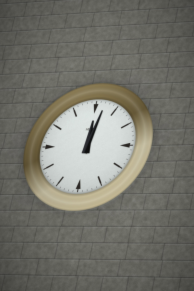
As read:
h=12 m=2
